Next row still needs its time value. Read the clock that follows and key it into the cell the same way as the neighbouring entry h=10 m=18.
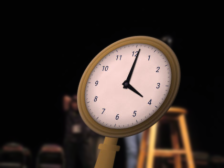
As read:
h=4 m=1
